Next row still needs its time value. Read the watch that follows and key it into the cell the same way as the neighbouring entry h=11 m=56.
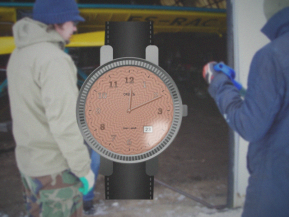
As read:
h=12 m=11
